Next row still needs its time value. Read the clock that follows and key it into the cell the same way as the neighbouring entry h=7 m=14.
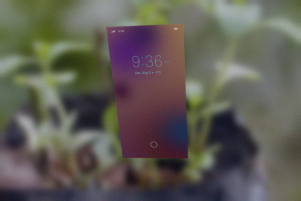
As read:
h=9 m=36
